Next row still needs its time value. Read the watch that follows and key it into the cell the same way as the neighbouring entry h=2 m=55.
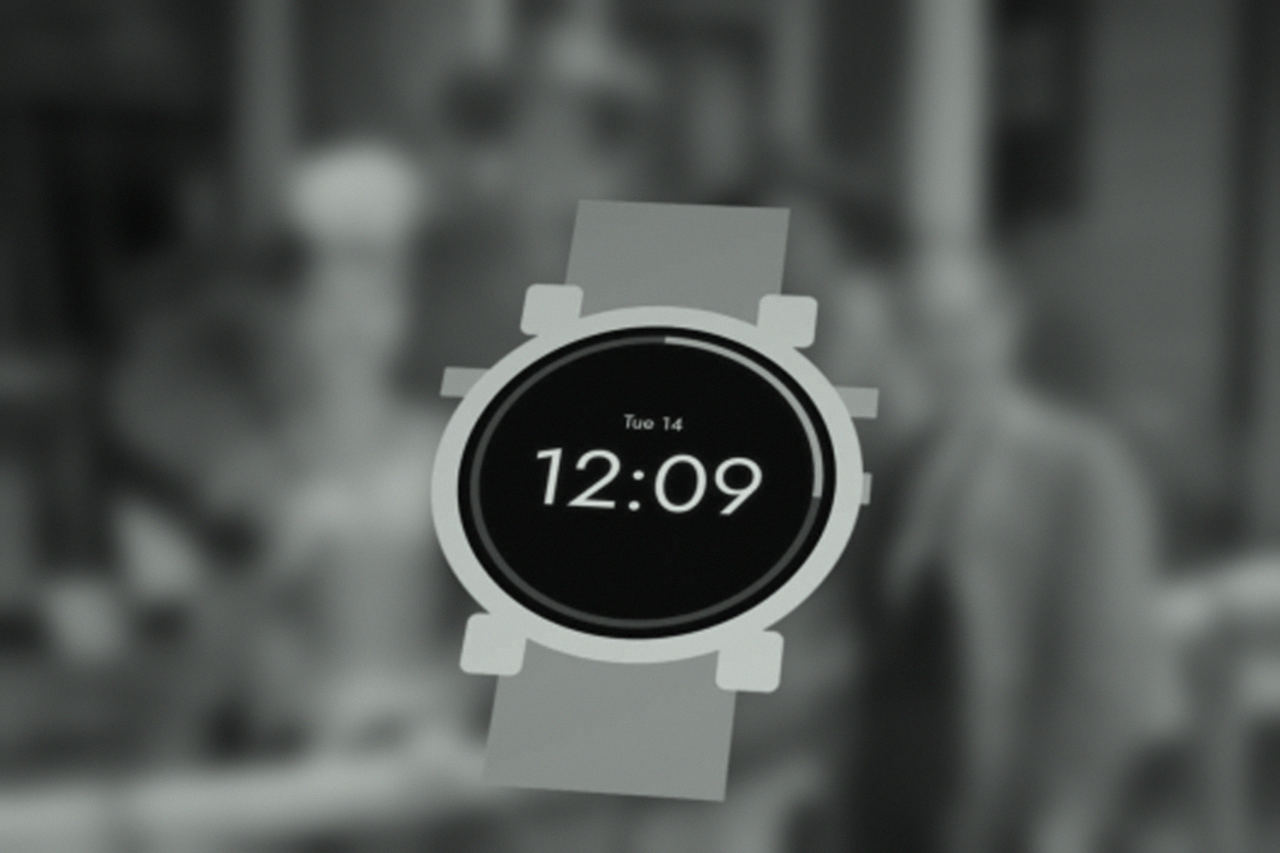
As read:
h=12 m=9
